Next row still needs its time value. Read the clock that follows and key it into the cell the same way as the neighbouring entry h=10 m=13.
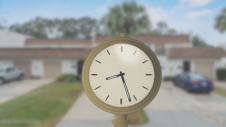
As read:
h=8 m=27
